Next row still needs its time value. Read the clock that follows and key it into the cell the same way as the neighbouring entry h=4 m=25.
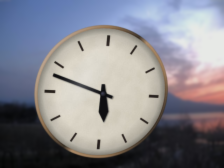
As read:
h=5 m=48
